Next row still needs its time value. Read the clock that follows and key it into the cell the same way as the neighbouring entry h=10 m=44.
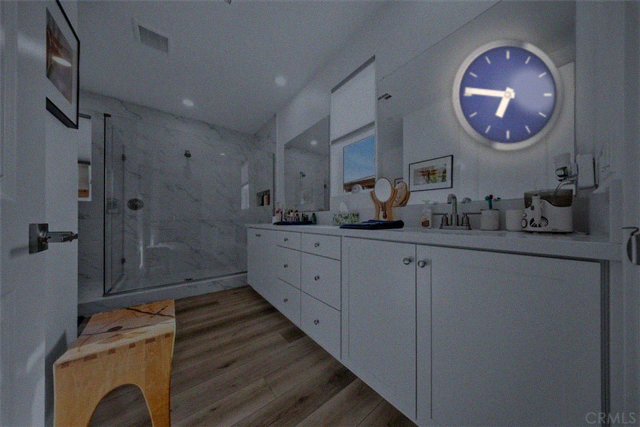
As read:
h=6 m=46
